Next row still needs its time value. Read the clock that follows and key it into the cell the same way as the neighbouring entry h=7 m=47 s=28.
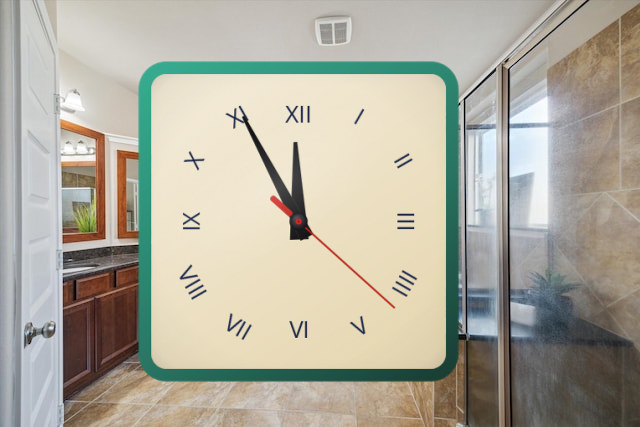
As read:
h=11 m=55 s=22
